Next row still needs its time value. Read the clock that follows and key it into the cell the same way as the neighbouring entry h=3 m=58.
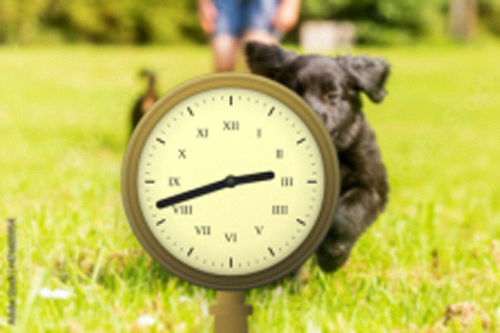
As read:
h=2 m=42
